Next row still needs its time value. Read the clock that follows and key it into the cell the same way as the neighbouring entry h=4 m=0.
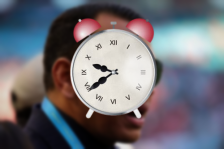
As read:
h=9 m=39
